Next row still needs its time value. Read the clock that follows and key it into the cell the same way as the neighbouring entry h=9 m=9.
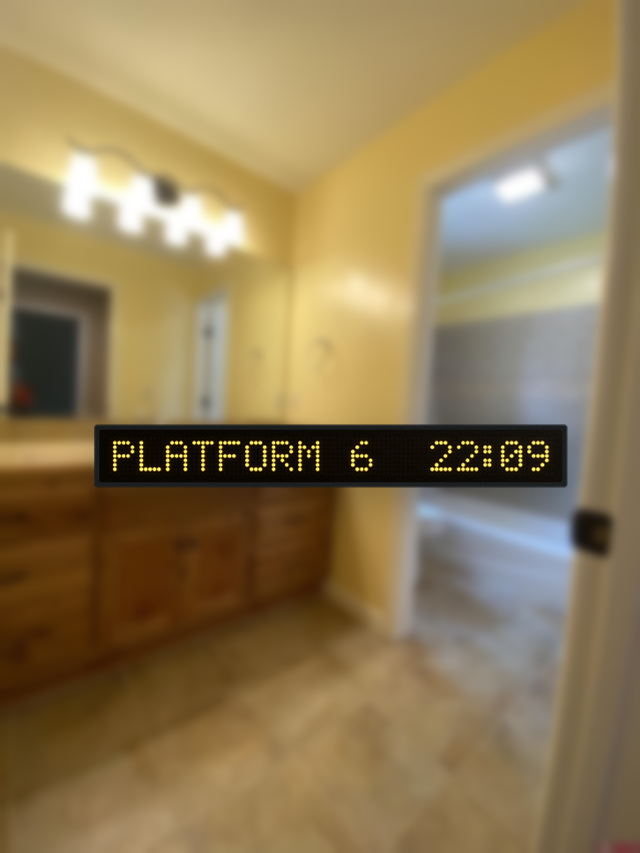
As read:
h=22 m=9
